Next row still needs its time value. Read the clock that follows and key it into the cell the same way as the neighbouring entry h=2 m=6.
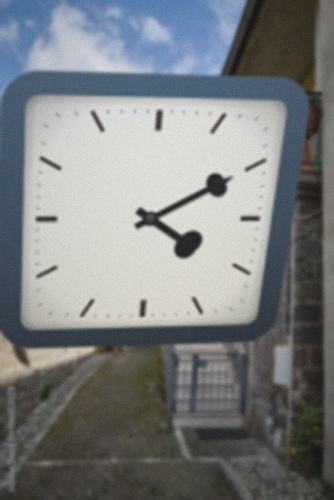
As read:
h=4 m=10
